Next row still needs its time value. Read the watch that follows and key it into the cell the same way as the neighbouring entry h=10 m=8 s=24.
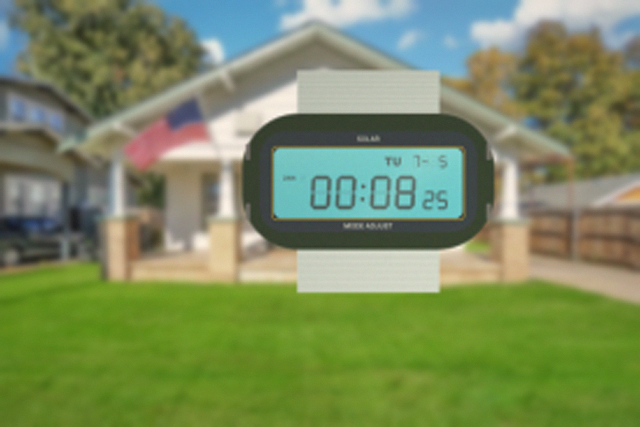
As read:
h=0 m=8 s=25
